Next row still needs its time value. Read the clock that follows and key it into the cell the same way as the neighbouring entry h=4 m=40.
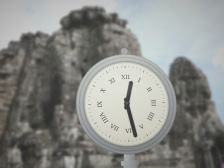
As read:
h=12 m=28
